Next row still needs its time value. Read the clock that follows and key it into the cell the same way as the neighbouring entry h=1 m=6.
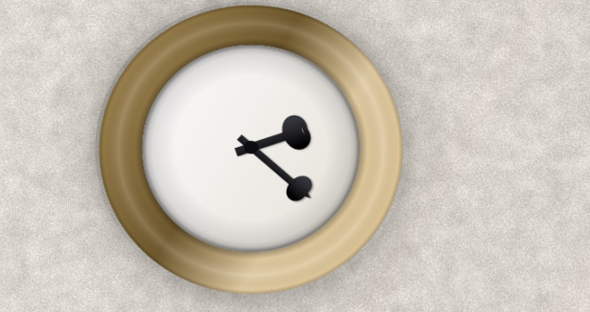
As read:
h=2 m=22
